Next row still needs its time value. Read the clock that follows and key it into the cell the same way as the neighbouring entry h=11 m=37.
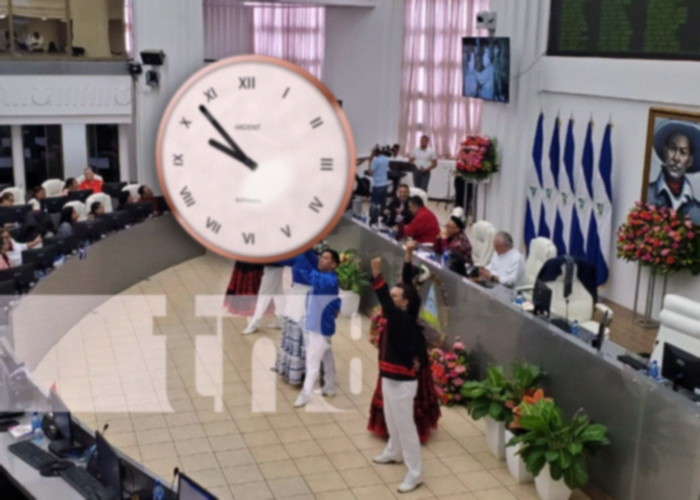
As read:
h=9 m=53
